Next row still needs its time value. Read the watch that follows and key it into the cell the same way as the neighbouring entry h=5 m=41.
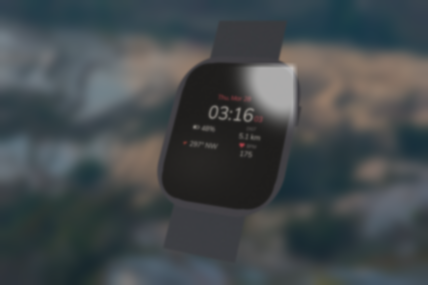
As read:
h=3 m=16
